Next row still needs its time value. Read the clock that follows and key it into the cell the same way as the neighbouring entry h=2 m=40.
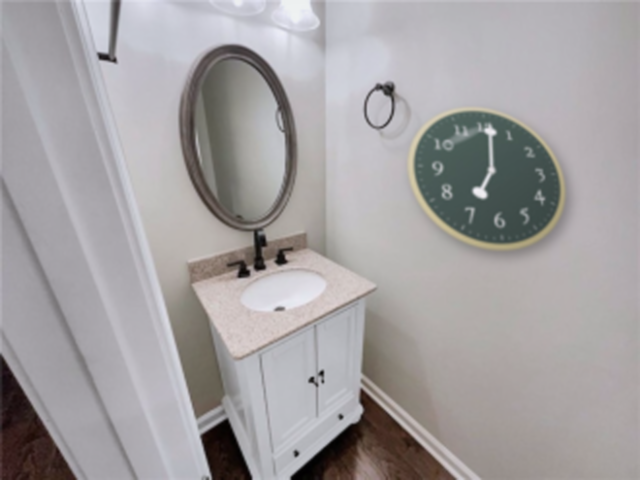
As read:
h=7 m=1
